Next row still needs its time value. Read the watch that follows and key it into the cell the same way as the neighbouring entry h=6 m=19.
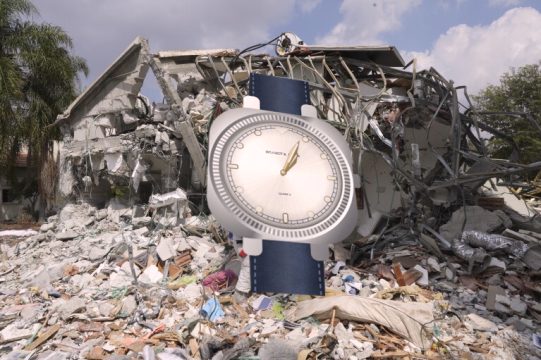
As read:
h=1 m=4
